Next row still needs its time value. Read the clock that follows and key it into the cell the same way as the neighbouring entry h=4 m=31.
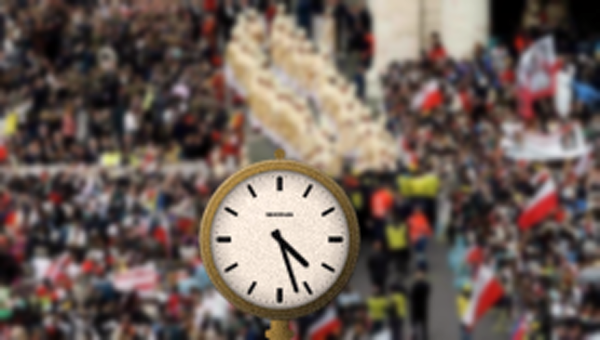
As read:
h=4 m=27
